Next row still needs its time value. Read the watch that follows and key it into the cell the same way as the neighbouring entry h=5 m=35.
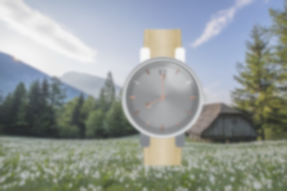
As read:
h=8 m=0
